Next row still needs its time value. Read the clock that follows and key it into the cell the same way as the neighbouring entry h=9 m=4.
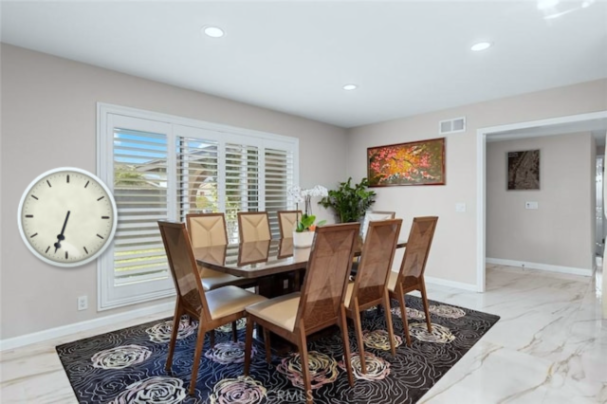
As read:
h=6 m=33
